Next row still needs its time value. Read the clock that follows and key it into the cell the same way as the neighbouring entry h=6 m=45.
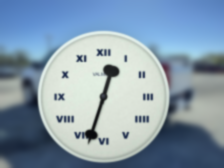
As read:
h=12 m=33
